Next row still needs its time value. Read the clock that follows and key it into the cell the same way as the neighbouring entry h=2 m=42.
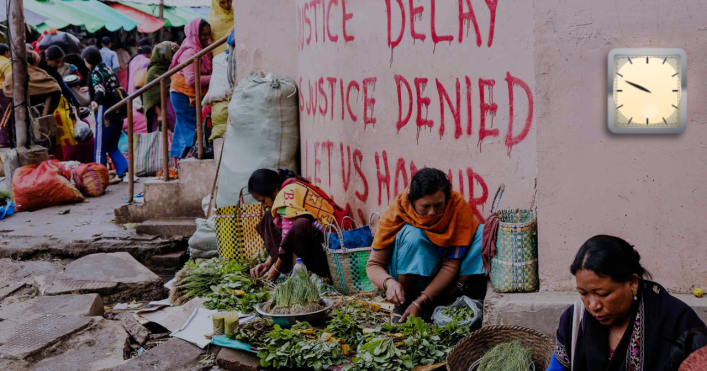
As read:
h=9 m=49
